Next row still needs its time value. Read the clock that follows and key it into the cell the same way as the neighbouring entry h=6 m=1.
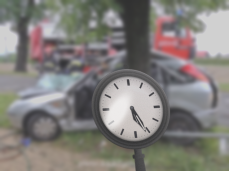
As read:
h=5 m=26
